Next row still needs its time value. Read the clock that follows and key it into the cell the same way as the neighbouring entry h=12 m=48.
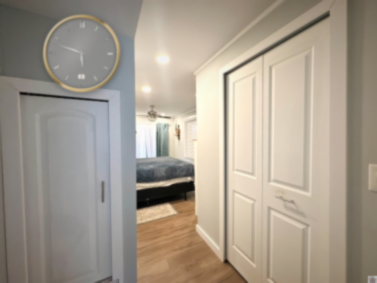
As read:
h=5 m=48
